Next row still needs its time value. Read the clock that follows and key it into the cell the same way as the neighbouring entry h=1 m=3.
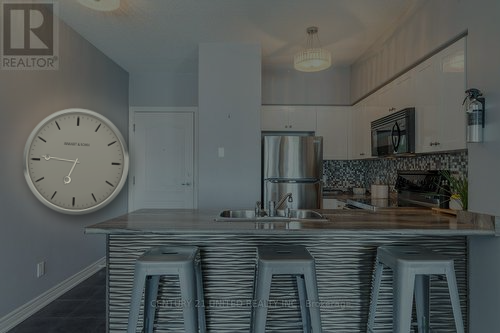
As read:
h=6 m=46
